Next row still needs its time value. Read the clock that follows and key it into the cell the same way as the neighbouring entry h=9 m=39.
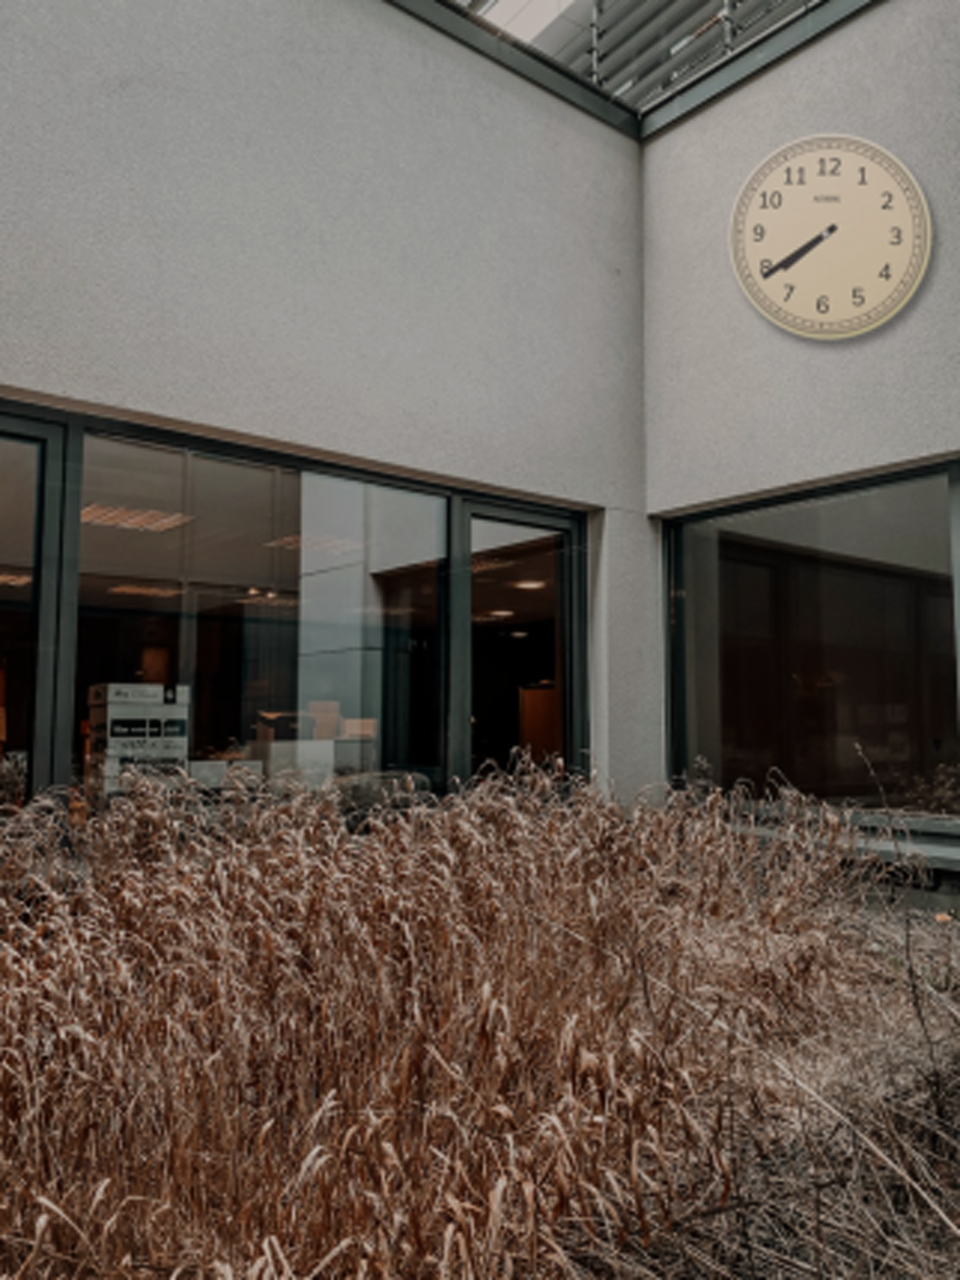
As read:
h=7 m=39
